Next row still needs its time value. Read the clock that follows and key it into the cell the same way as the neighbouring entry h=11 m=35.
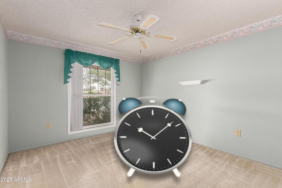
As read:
h=10 m=8
